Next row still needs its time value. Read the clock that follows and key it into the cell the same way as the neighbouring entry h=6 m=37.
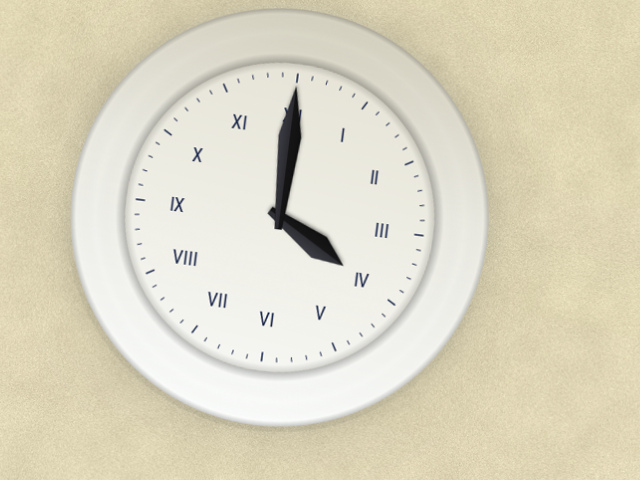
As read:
h=4 m=0
